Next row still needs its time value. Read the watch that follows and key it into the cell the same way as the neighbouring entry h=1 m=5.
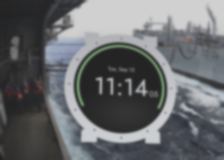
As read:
h=11 m=14
